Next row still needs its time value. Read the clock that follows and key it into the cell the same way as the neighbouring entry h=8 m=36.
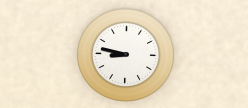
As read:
h=8 m=47
